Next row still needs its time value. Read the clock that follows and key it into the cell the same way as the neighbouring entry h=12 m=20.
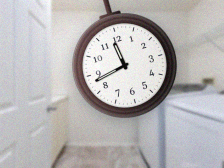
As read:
h=11 m=43
